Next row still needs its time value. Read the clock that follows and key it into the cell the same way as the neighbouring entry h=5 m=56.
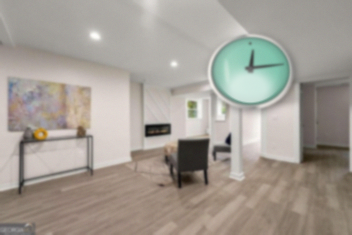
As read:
h=12 m=14
